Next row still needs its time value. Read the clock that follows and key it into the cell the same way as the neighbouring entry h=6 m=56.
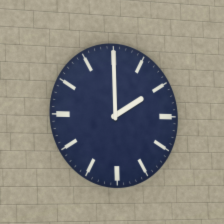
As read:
h=2 m=0
